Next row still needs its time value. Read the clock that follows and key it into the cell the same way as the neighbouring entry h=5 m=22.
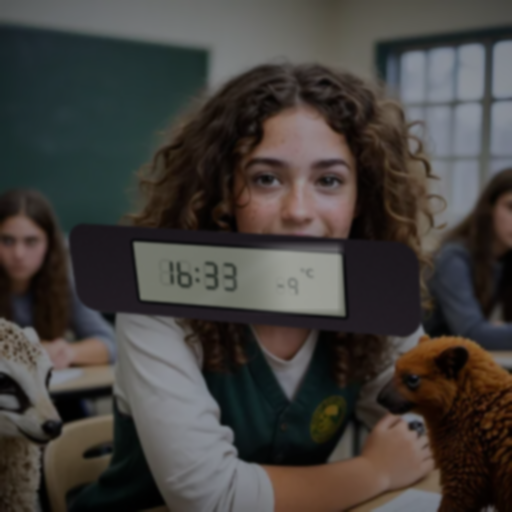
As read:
h=16 m=33
